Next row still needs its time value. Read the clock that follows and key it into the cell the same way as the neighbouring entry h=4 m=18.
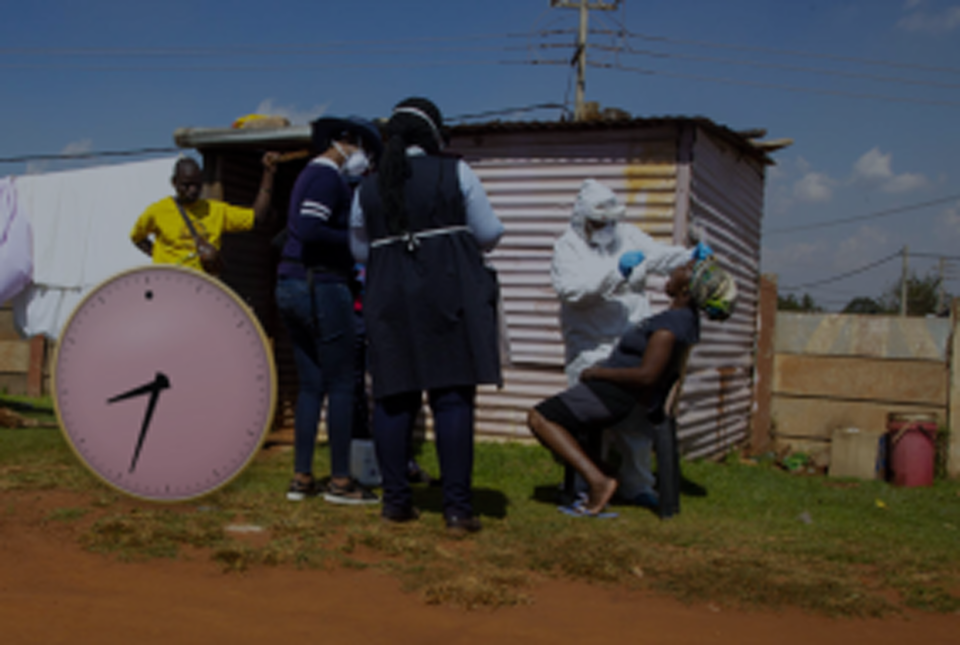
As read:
h=8 m=34
